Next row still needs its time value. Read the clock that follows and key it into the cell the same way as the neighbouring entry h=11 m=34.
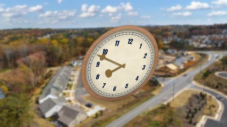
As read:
h=7 m=48
